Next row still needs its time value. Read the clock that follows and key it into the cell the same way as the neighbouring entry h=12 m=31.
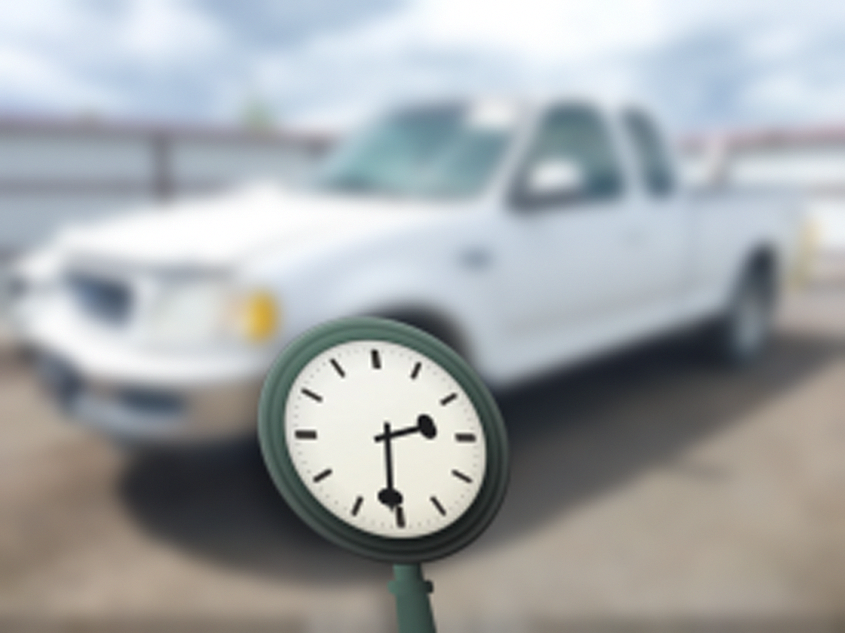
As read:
h=2 m=31
